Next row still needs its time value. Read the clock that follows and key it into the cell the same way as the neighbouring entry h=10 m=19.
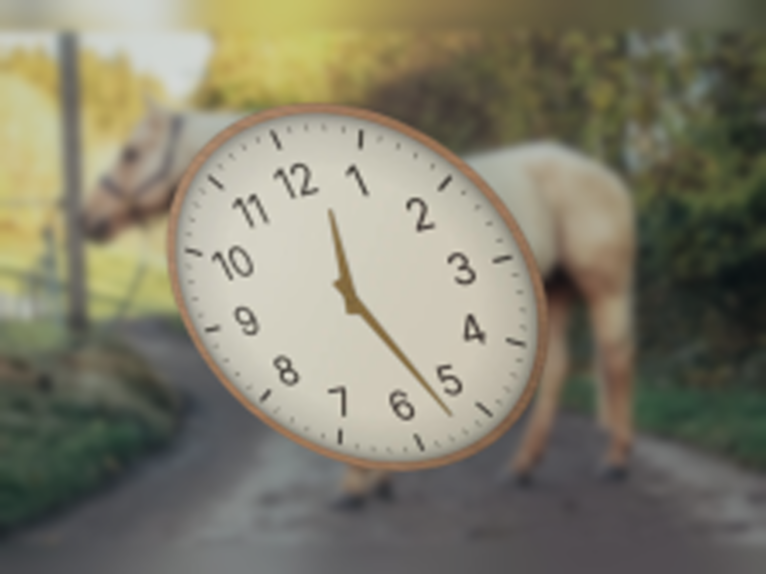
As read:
h=12 m=27
